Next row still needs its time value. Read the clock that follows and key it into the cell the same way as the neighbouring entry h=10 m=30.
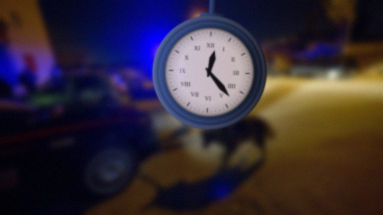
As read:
h=12 m=23
